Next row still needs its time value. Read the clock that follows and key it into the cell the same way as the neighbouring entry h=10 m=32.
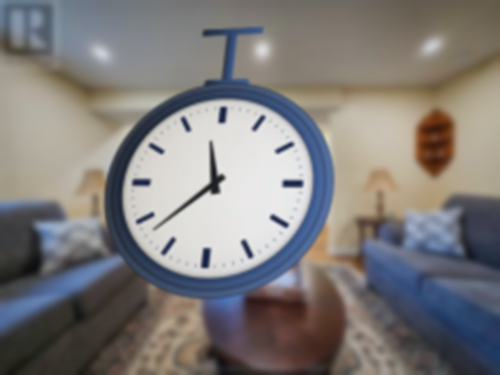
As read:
h=11 m=38
